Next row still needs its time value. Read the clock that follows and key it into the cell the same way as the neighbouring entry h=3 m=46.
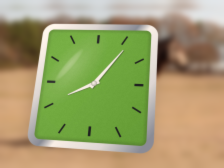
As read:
h=8 m=6
